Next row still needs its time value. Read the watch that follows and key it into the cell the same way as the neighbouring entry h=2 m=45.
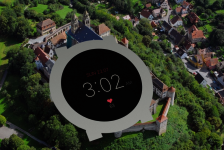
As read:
h=3 m=2
